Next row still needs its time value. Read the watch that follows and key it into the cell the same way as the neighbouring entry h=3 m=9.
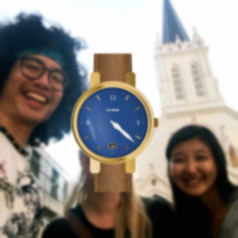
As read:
h=4 m=22
